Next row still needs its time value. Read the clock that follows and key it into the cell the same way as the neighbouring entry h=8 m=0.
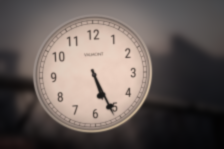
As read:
h=5 m=26
